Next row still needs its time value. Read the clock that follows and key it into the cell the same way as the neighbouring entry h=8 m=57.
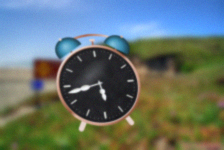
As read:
h=5 m=43
